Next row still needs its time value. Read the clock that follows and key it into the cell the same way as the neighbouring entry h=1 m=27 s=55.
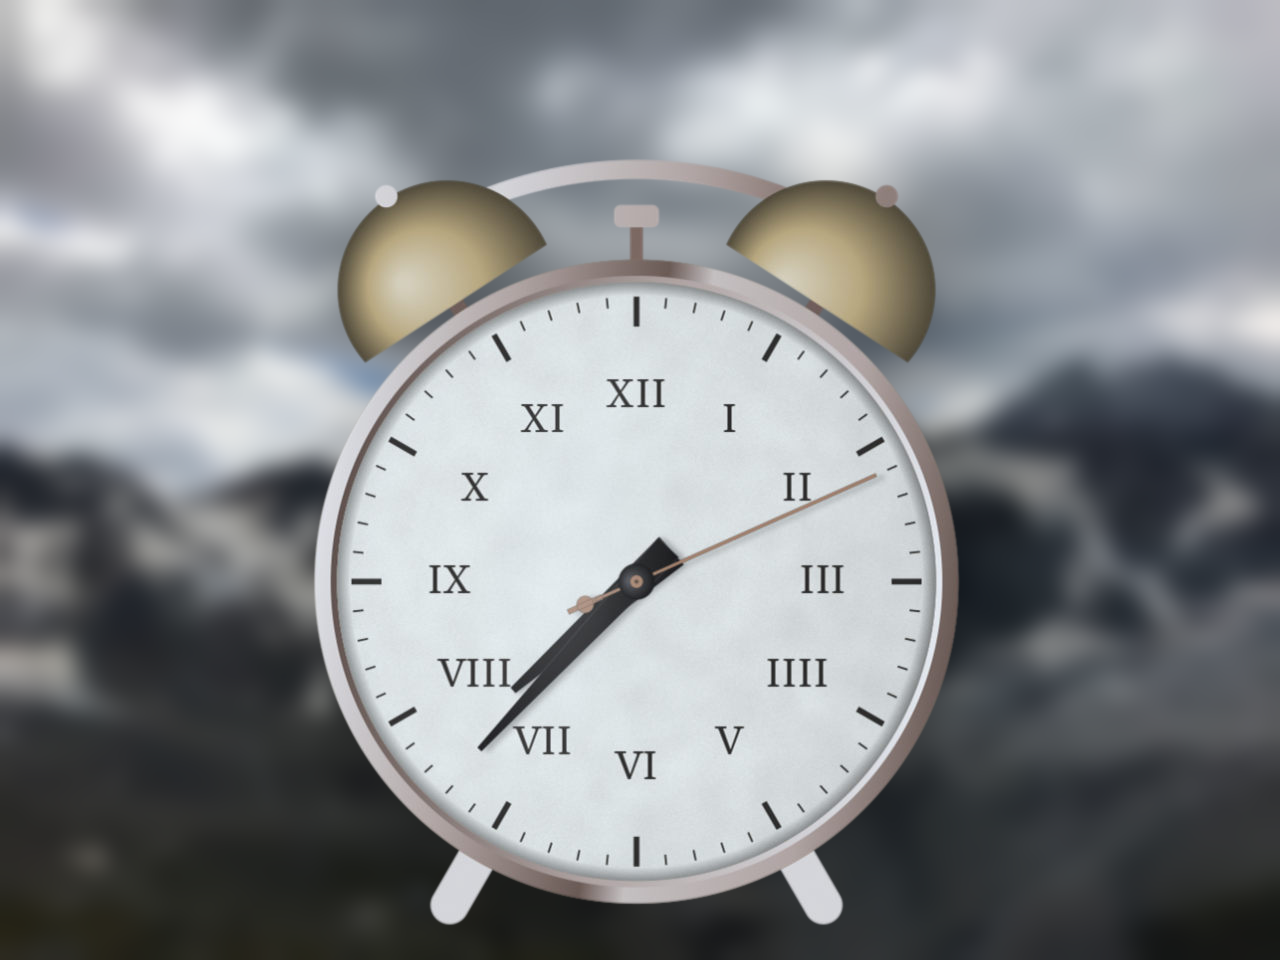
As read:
h=7 m=37 s=11
